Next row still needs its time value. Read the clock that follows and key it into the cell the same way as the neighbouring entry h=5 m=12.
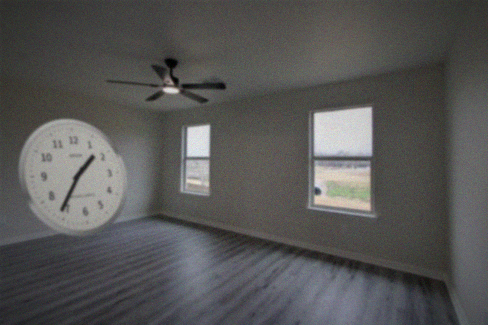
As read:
h=1 m=36
